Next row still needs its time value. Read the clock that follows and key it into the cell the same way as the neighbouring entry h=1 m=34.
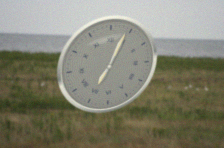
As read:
h=7 m=4
